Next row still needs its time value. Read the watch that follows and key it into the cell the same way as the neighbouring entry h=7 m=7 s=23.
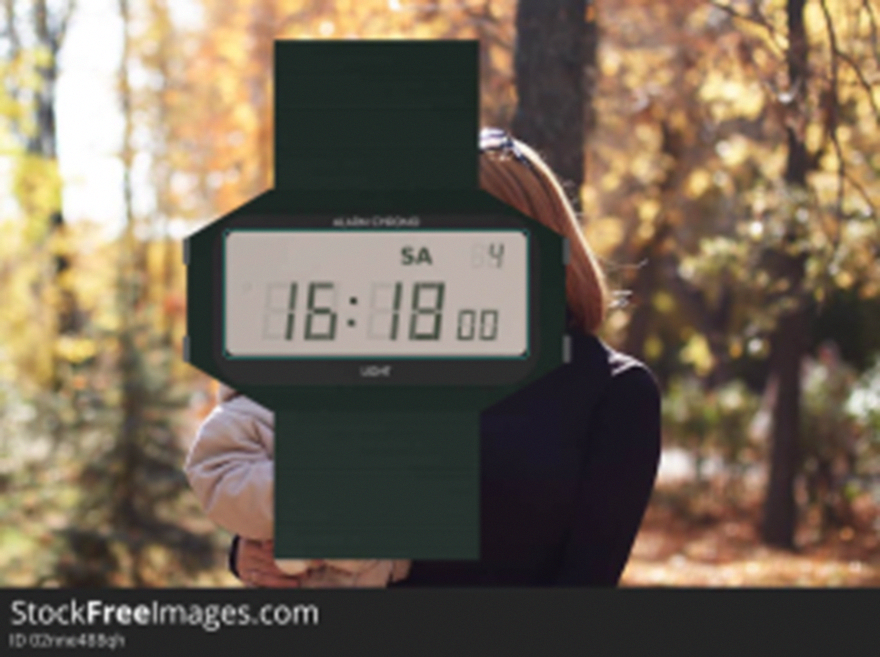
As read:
h=16 m=18 s=0
